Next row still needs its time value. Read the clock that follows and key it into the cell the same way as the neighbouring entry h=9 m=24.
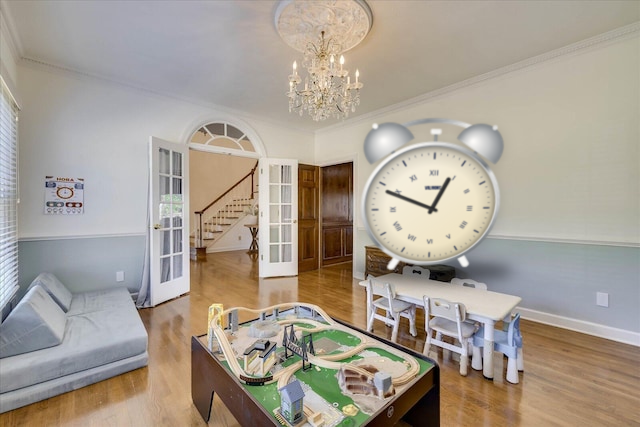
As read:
h=12 m=49
